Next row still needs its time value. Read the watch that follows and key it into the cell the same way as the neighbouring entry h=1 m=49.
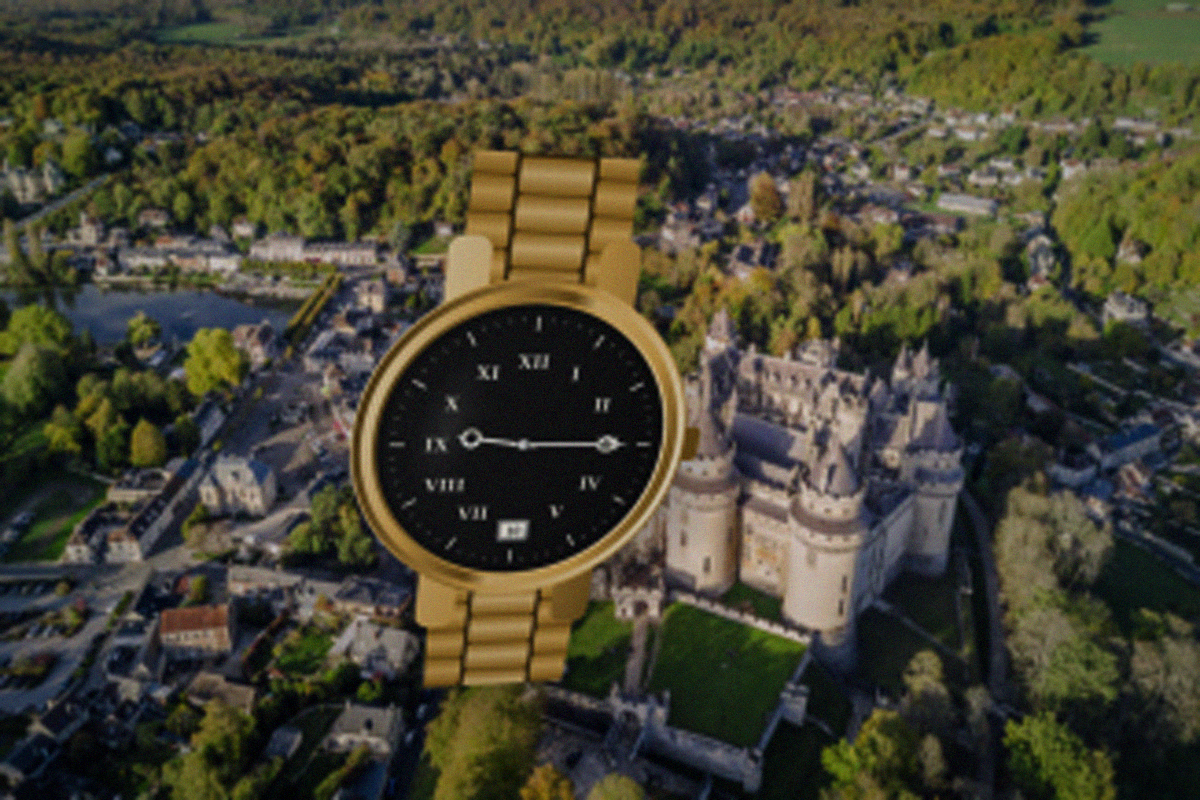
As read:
h=9 m=15
